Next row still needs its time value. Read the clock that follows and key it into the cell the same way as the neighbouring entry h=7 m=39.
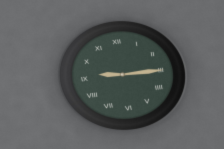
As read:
h=9 m=15
